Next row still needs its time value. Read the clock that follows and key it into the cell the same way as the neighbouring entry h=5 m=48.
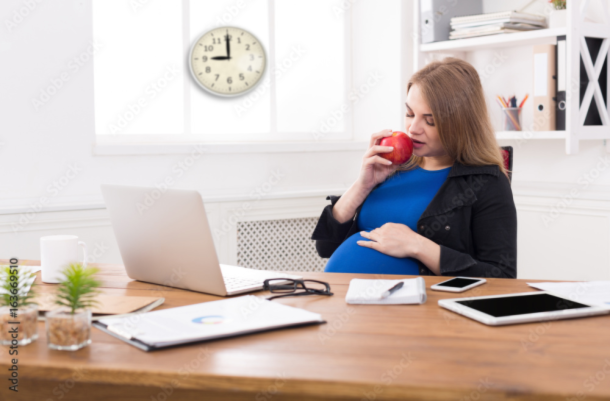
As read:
h=9 m=0
